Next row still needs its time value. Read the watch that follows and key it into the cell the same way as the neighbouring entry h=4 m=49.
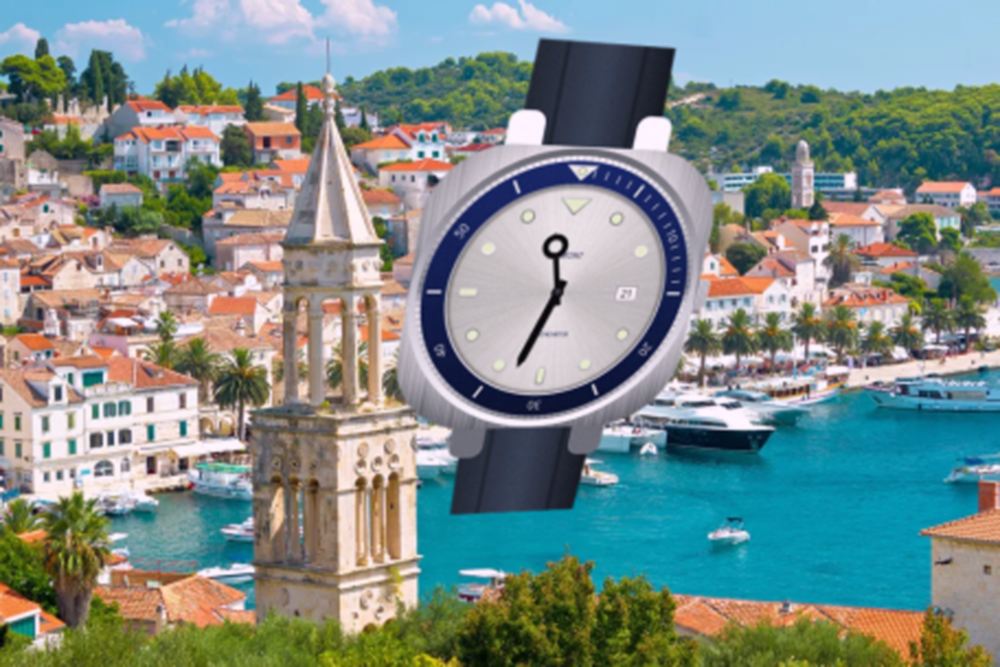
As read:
h=11 m=33
